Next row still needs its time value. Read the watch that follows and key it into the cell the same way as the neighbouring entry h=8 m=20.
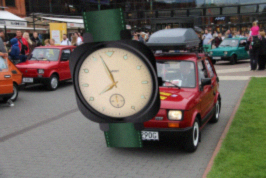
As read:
h=7 m=57
